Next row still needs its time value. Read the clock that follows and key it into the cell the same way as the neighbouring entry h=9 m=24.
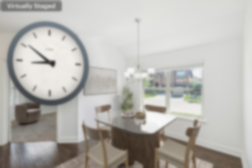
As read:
h=8 m=51
